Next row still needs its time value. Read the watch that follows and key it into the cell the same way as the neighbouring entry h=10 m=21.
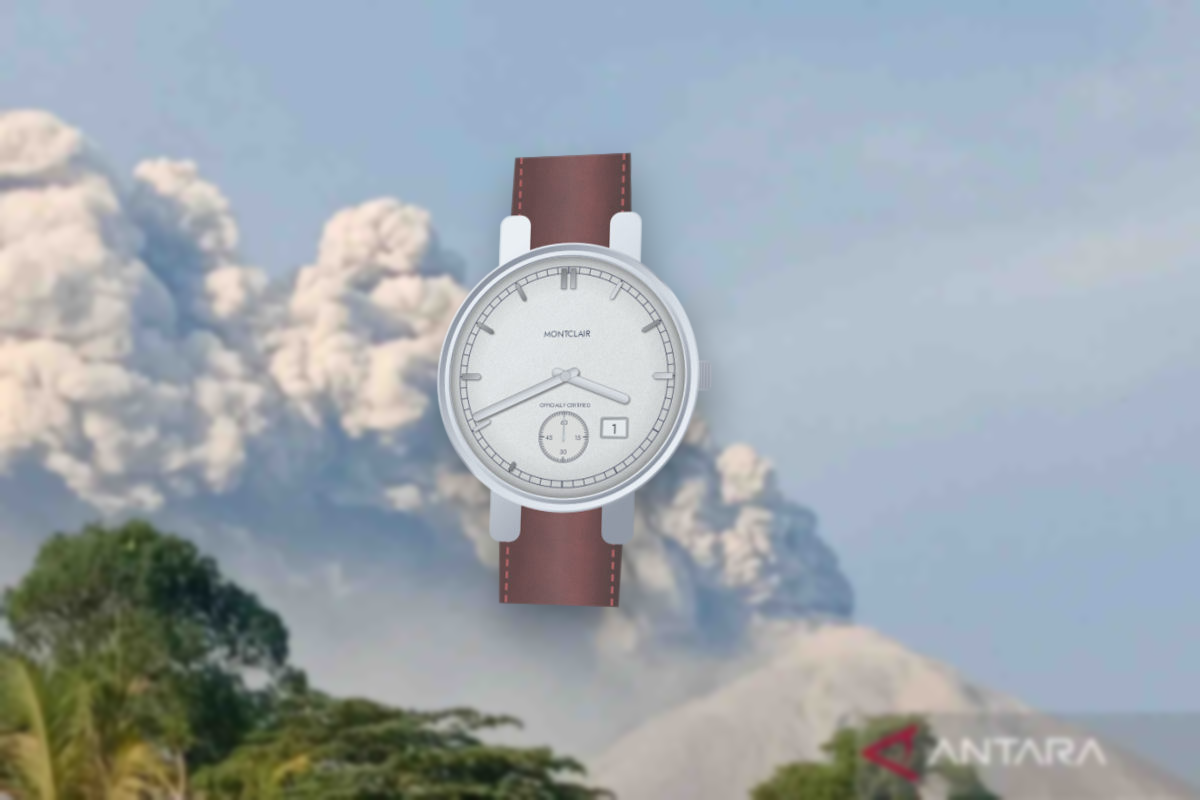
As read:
h=3 m=41
